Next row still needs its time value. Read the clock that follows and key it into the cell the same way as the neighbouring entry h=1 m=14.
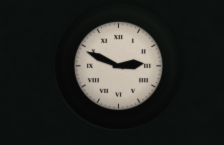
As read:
h=2 m=49
